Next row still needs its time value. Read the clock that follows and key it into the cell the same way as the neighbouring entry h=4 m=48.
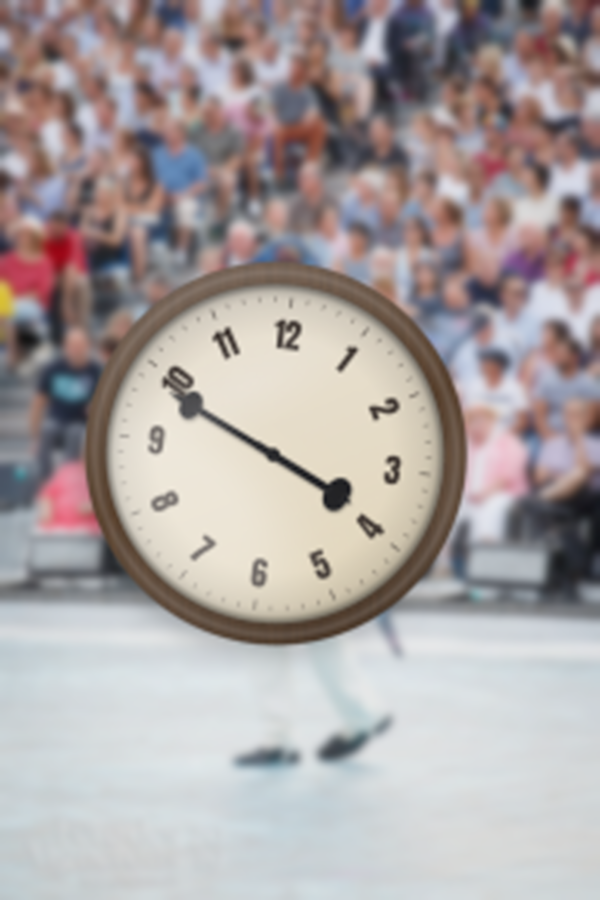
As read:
h=3 m=49
